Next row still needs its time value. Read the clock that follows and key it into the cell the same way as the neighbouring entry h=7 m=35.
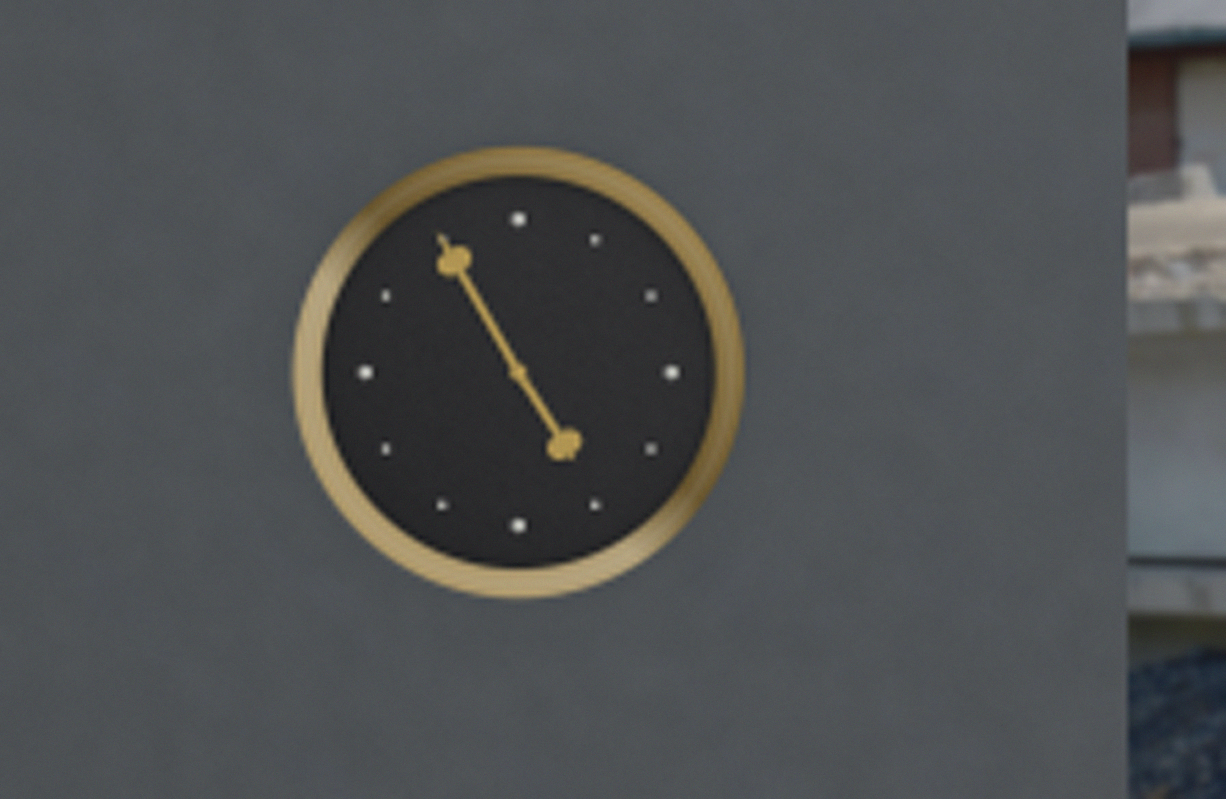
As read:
h=4 m=55
